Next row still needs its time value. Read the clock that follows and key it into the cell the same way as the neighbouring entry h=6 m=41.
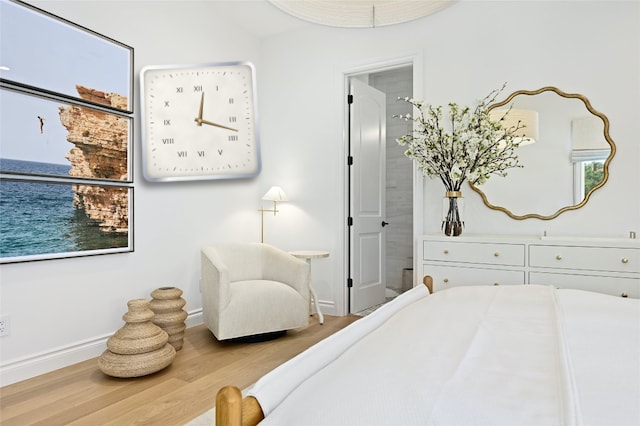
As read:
h=12 m=18
